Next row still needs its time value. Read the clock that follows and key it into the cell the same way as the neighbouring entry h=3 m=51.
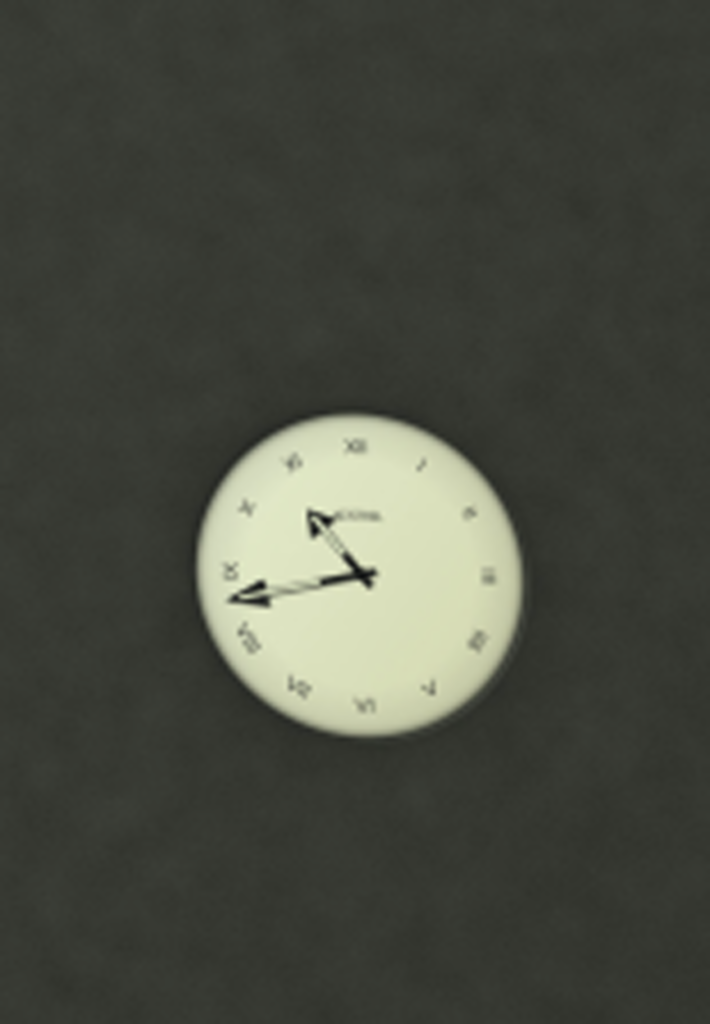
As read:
h=10 m=43
